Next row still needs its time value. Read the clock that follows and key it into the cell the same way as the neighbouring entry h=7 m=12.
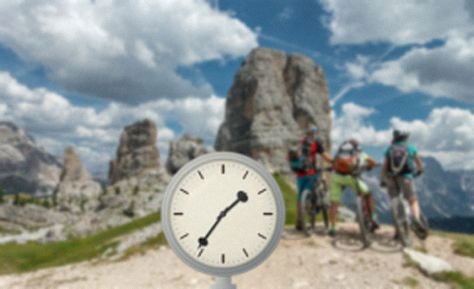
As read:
h=1 m=36
